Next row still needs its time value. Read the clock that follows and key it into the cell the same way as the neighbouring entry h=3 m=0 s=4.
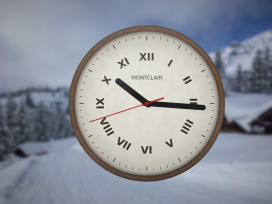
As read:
h=10 m=15 s=42
